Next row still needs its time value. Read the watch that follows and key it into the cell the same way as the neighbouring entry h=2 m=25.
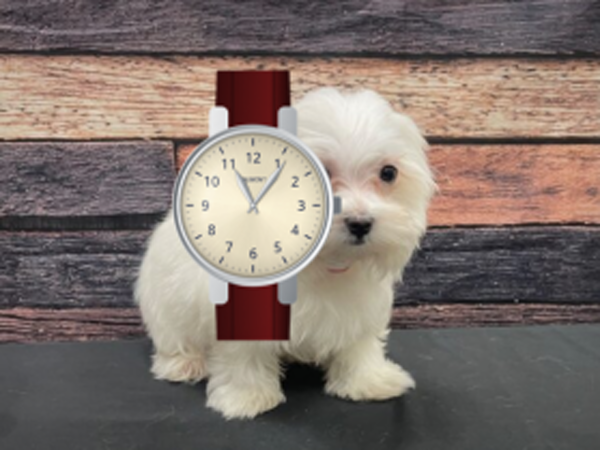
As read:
h=11 m=6
